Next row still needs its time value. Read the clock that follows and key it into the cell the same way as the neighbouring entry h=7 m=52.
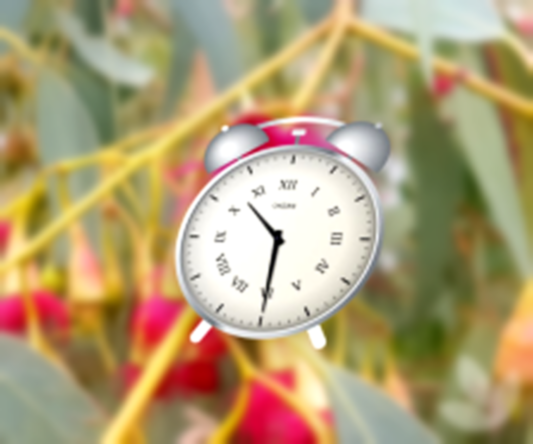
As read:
h=10 m=30
